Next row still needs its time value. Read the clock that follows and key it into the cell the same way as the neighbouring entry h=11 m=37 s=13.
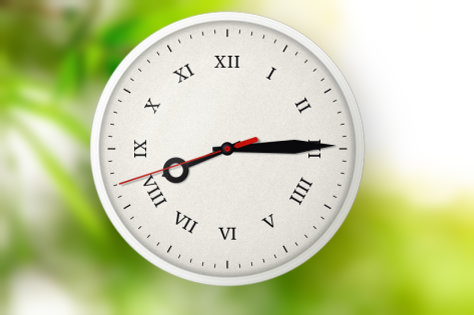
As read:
h=8 m=14 s=42
